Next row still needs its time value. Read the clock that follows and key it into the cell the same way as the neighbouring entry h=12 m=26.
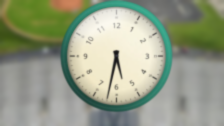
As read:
h=5 m=32
